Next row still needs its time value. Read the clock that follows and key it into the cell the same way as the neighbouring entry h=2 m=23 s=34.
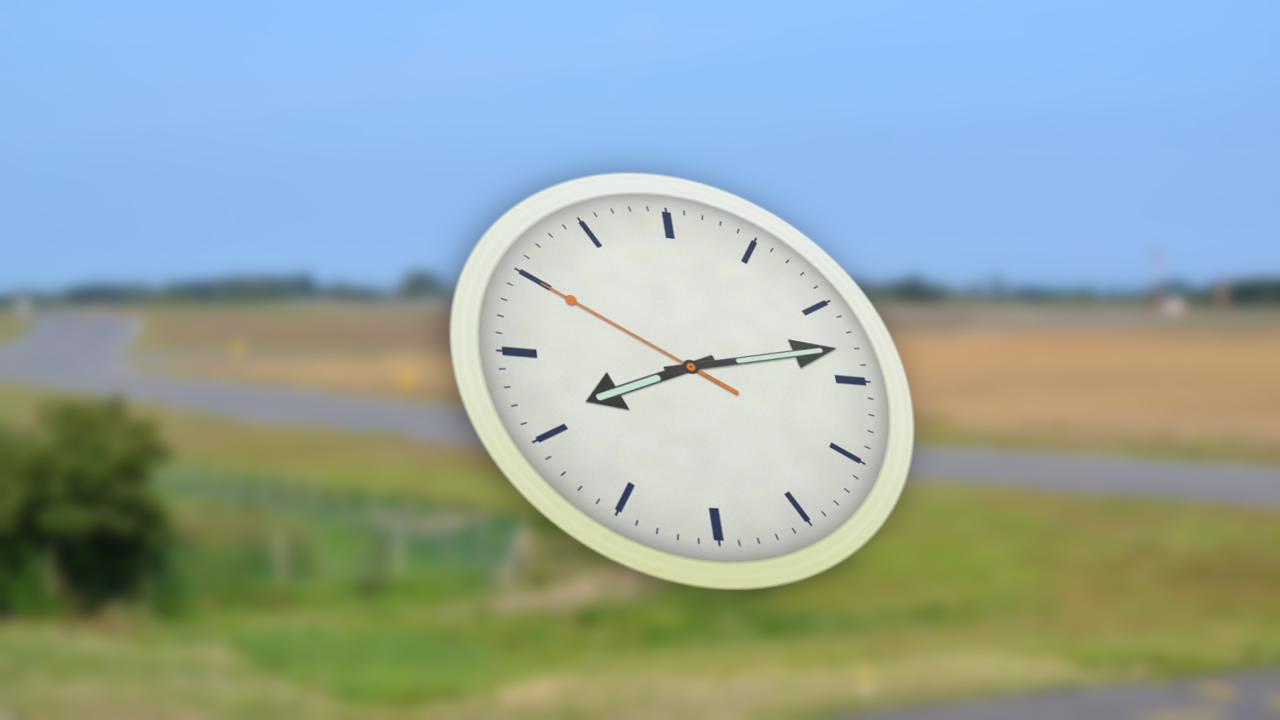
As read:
h=8 m=12 s=50
